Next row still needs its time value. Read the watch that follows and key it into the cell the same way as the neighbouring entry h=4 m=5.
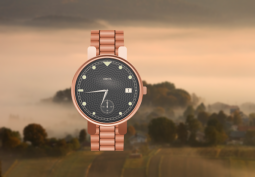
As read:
h=6 m=44
